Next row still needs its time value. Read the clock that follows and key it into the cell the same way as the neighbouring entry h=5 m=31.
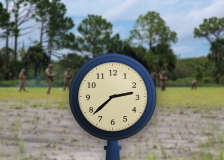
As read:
h=2 m=38
